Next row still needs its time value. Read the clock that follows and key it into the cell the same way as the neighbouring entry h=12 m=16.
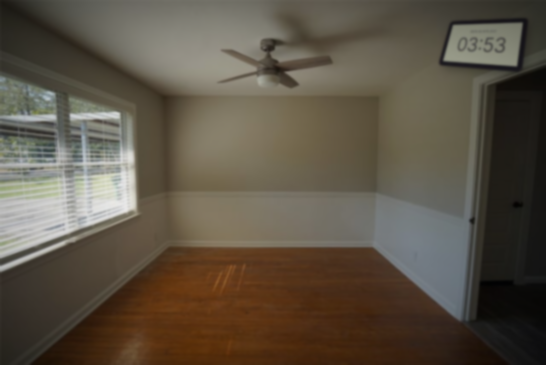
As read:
h=3 m=53
